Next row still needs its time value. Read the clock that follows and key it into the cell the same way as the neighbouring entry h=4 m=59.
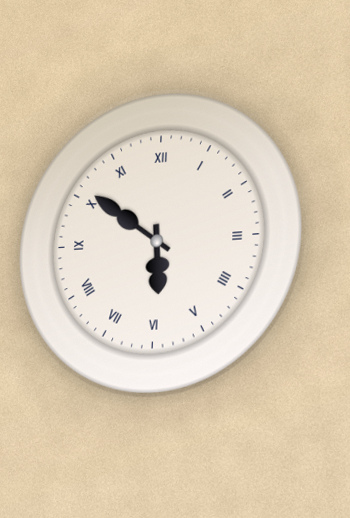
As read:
h=5 m=51
